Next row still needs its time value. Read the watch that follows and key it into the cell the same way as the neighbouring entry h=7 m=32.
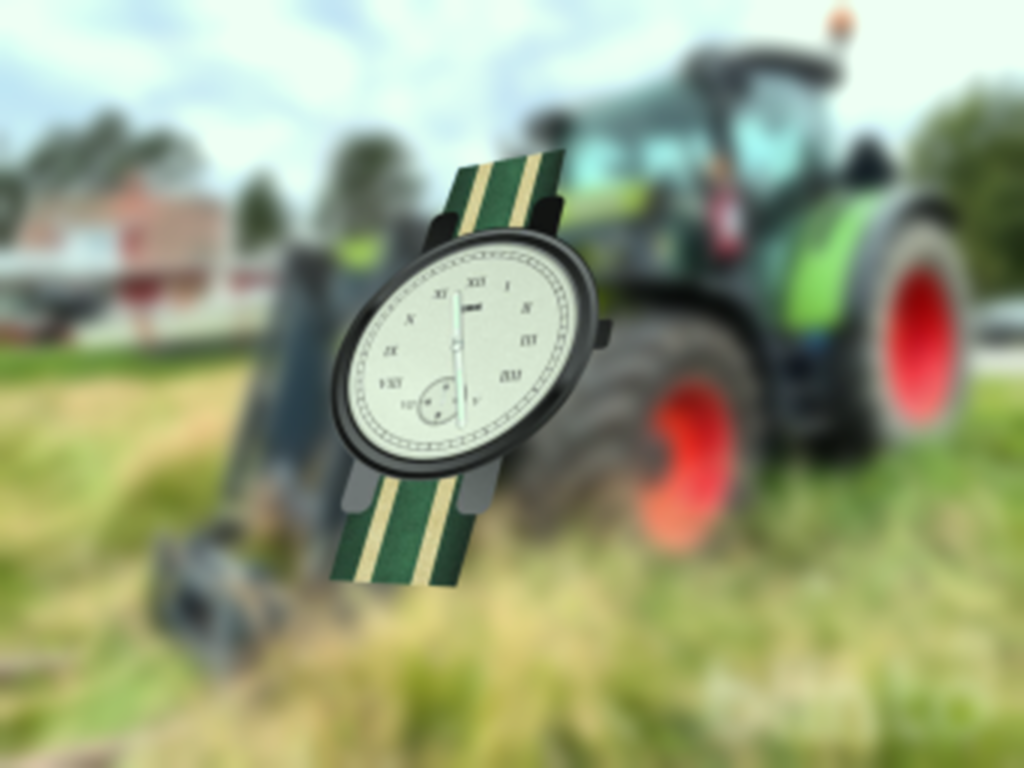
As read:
h=11 m=27
